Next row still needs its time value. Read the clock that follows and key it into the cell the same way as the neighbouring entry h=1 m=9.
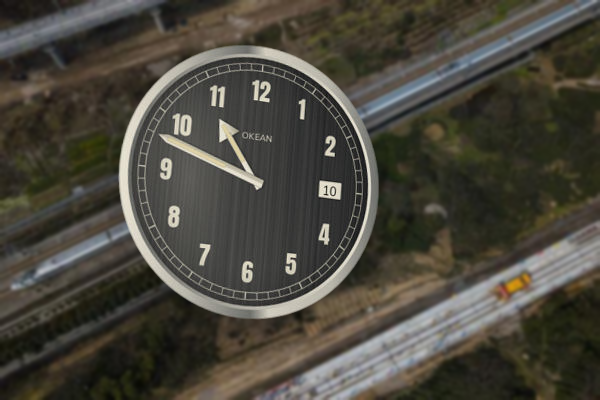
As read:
h=10 m=48
